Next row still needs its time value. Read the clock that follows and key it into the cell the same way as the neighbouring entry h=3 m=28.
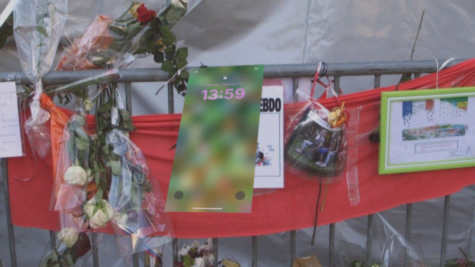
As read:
h=13 m=59
